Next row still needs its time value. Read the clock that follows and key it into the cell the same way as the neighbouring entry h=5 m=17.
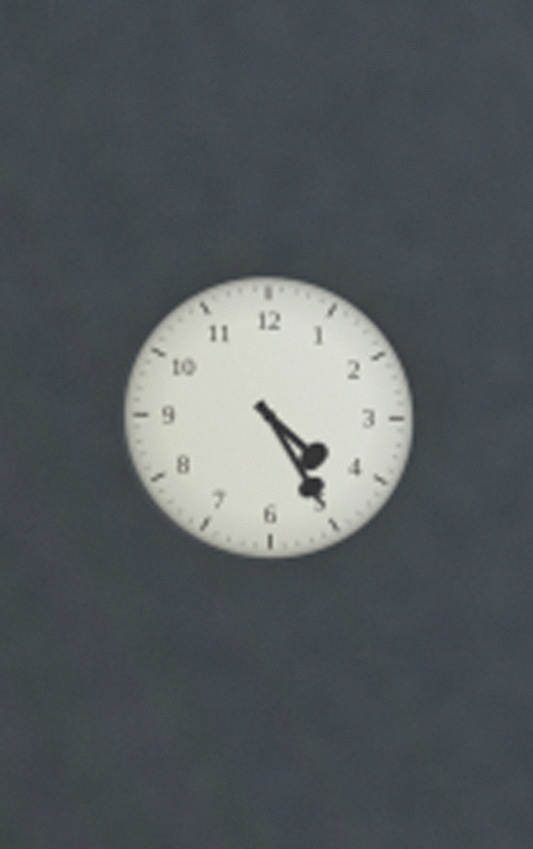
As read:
h=4 m=25
